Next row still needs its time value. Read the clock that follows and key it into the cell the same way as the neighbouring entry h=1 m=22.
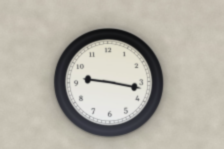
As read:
h=9 m=17
